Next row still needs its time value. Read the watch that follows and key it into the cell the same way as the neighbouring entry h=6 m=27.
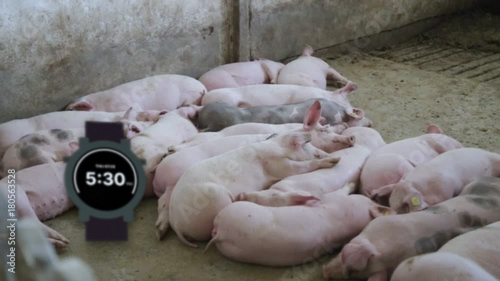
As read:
h=5 m=30
